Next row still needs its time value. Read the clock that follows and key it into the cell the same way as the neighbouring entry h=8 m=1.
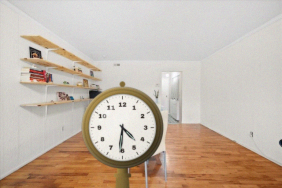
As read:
h=4 m=31
